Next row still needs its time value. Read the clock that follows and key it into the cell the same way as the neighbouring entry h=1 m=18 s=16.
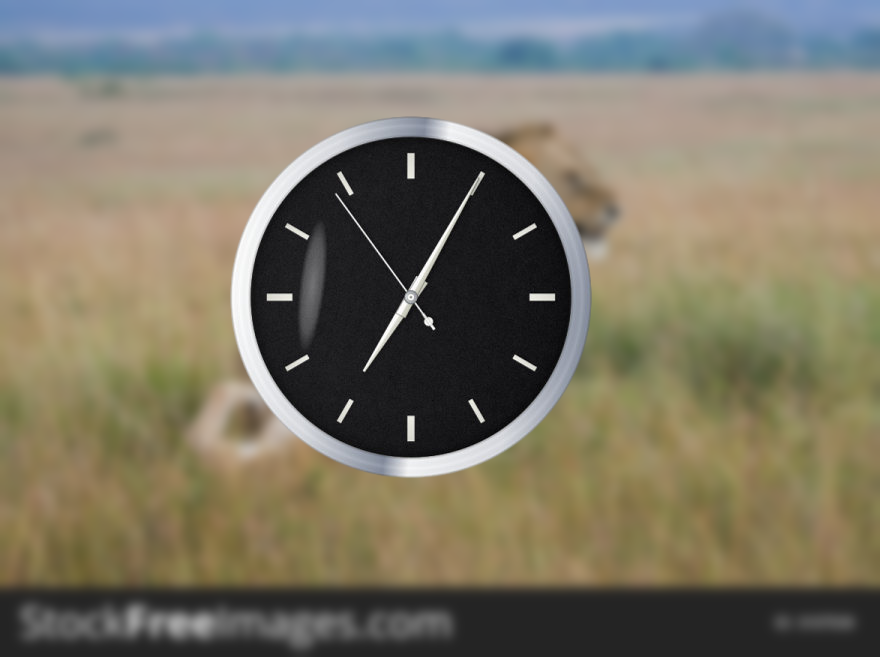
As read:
h=7 m=4 s=54
